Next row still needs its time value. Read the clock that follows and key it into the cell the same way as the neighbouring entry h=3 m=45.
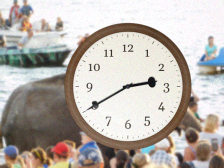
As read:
h=2 m=40
